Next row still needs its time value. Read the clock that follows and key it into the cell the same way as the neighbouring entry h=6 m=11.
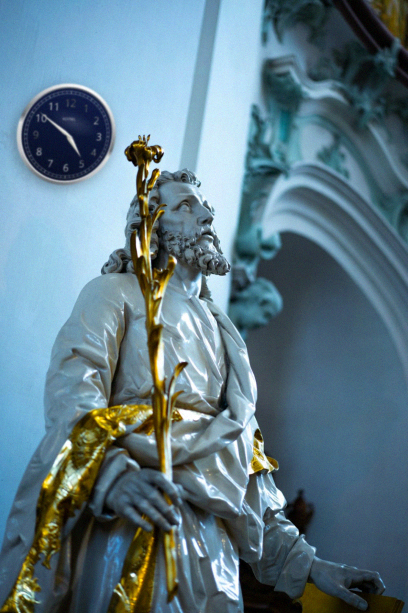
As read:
h=4 m=51
